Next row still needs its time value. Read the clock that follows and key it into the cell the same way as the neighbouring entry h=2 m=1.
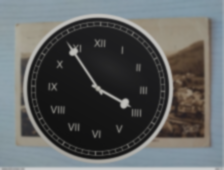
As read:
h=3 m=54
